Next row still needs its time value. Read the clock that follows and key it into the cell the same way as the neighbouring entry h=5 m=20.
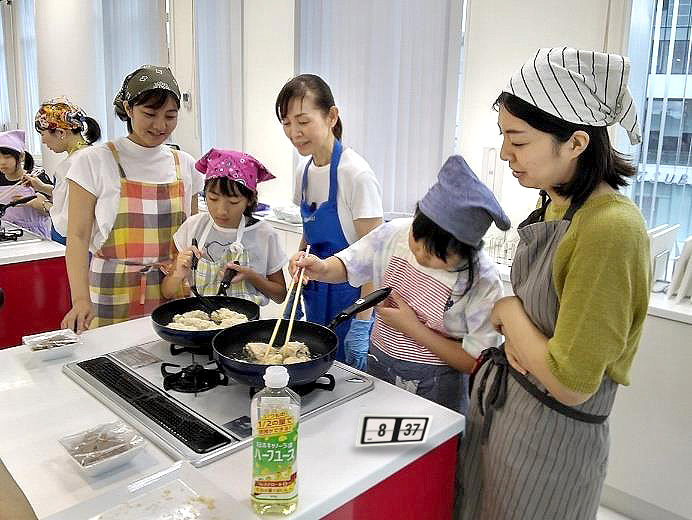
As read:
h=8 m=37
